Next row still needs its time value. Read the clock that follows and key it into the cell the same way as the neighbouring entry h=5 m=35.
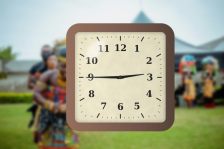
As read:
h=2 m=45
